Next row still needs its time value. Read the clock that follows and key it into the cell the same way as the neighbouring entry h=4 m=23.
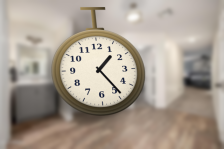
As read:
h=1 m=24
